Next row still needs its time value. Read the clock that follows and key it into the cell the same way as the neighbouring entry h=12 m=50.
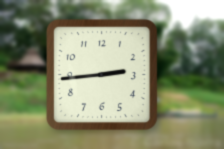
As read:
h=2 m=44
